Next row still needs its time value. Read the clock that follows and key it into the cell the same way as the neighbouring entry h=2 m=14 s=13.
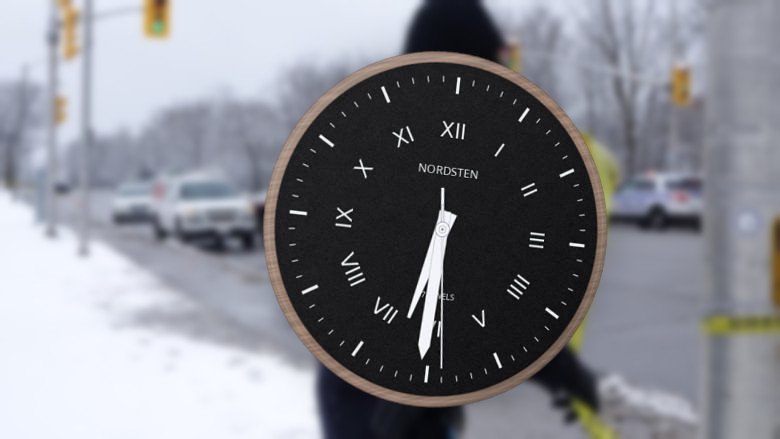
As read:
h=6 m=30 s=29
